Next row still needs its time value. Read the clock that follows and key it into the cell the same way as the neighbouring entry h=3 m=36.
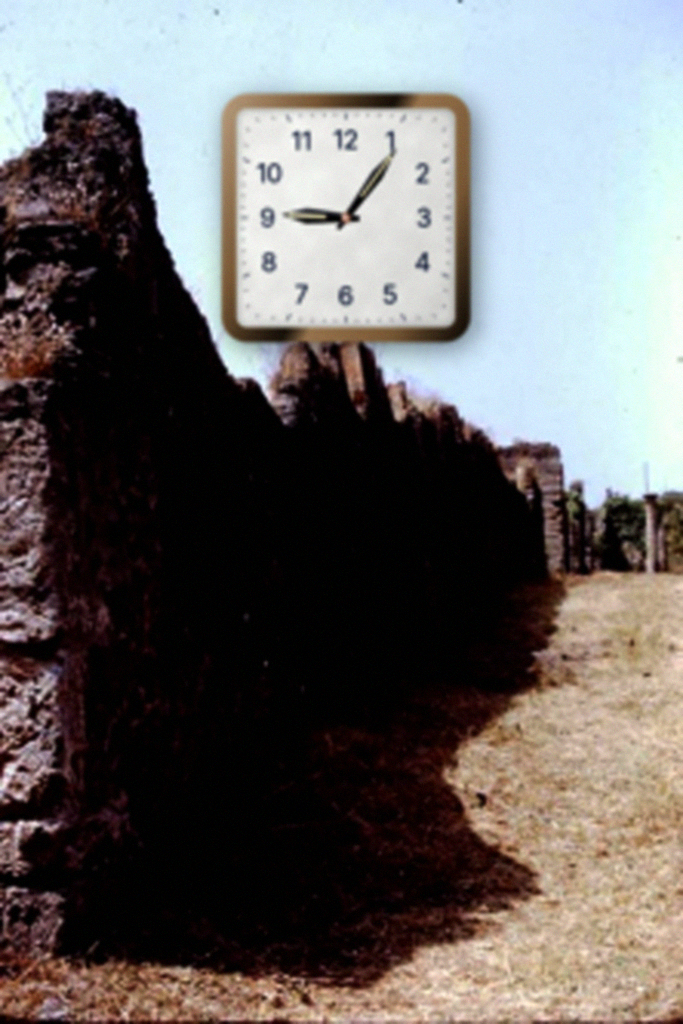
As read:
h=9 m=6
